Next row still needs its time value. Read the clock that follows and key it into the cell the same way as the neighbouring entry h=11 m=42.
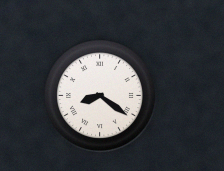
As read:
h=8 m=21
